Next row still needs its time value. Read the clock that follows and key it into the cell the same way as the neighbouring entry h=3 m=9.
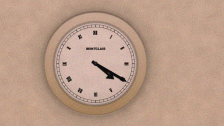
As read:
h=4 m=20
